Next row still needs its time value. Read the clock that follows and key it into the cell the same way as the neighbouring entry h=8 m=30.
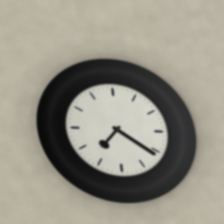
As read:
h=7 m=21
